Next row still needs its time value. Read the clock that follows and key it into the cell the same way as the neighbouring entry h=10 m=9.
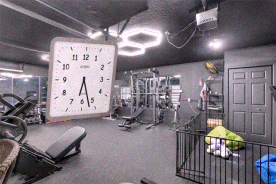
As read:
h=6 m=27
